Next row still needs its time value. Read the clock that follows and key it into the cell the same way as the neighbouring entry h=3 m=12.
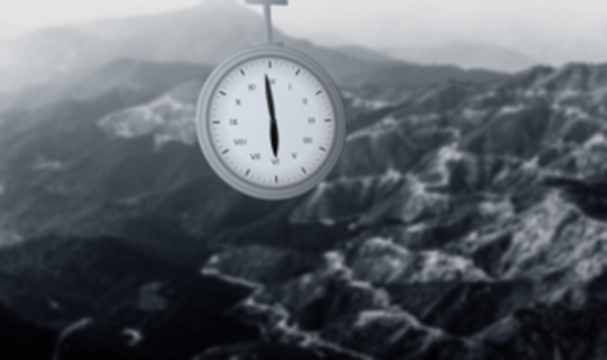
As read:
h=5 m=59
